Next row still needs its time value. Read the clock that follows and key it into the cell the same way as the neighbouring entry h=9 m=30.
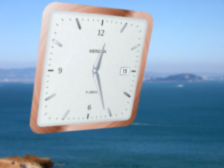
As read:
h=12 m=26
